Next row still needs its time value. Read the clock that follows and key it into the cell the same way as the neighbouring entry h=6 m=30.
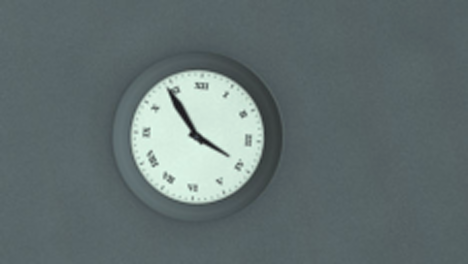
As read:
h=3 m=54
